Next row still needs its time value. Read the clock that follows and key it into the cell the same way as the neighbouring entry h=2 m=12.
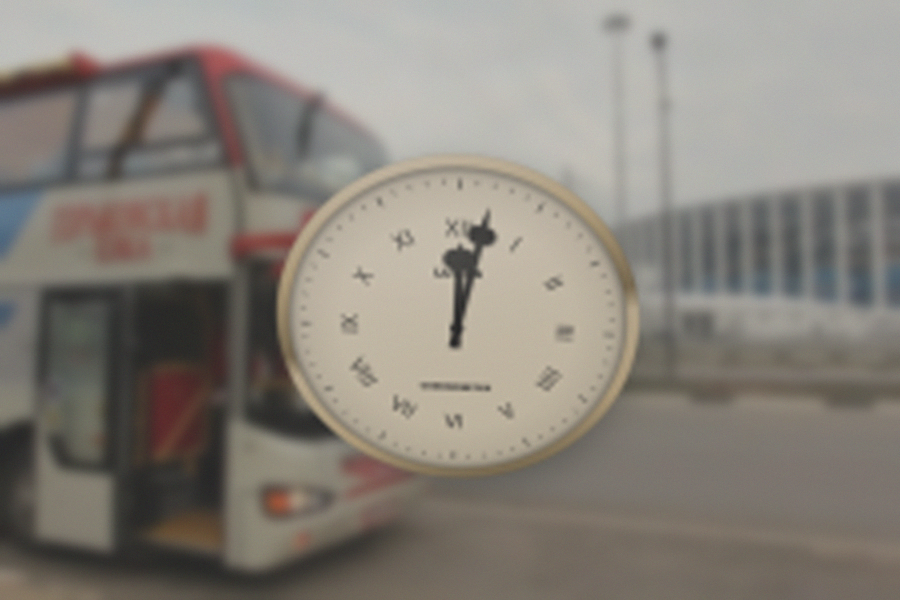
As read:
h=12 m=2
